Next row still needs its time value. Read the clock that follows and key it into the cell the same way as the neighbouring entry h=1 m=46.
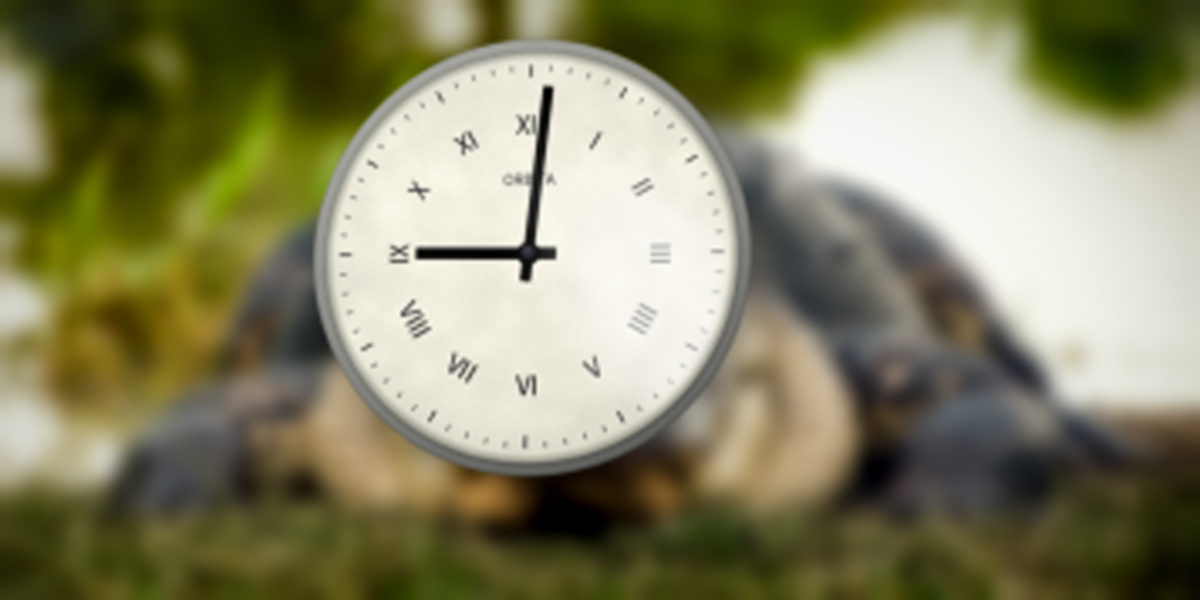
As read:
h=9 m=1
